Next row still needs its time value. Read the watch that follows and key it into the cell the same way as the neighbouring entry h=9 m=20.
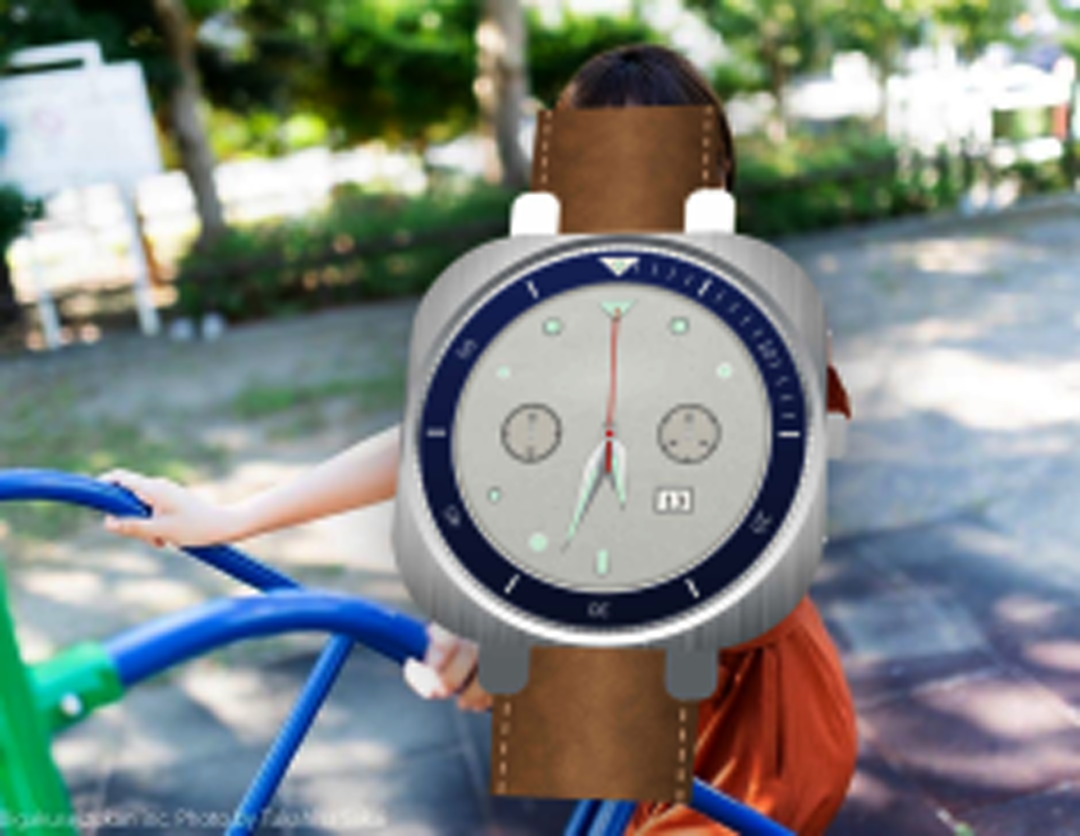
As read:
h=5 m=33
